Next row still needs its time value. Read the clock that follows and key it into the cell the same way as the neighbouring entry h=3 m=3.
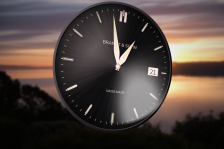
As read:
h=12 m=58
